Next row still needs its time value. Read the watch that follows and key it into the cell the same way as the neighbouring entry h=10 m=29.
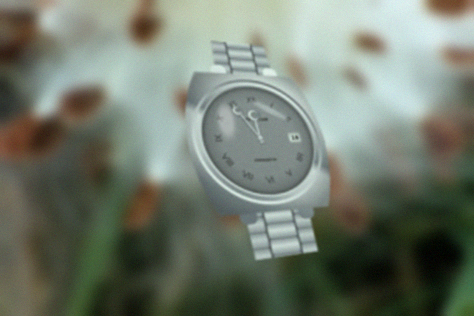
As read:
h=11 m=55
